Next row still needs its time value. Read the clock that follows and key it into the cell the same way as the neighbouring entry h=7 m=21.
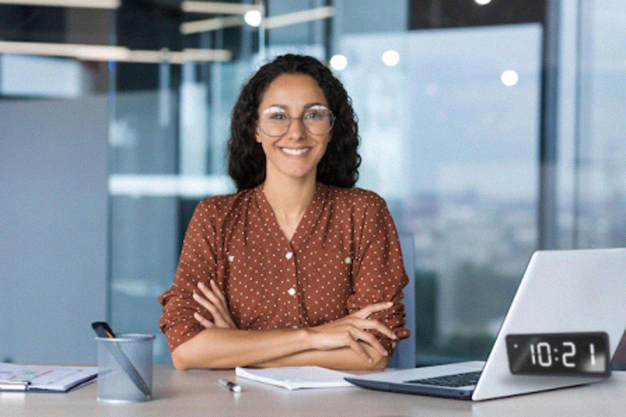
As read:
h=10 m=21
